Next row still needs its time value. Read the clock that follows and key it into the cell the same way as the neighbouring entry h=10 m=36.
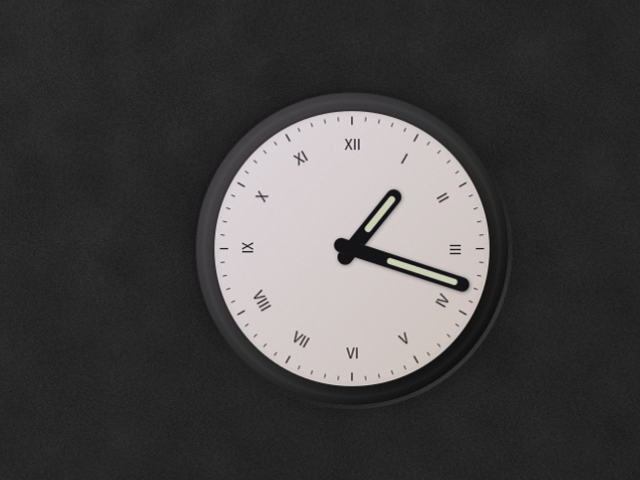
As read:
h=1 m=18
